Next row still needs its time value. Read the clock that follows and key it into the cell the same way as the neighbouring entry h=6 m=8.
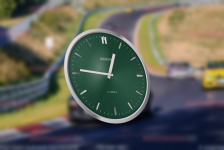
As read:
h=12 m=46
